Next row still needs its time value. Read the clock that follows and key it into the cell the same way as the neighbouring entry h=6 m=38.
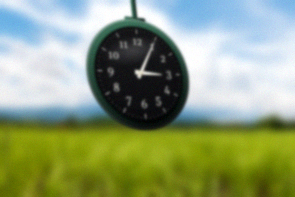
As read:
h=3 m=5
